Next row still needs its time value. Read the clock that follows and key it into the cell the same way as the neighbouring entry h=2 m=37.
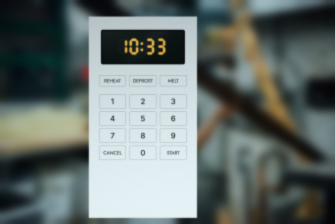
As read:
h=10 m=33
